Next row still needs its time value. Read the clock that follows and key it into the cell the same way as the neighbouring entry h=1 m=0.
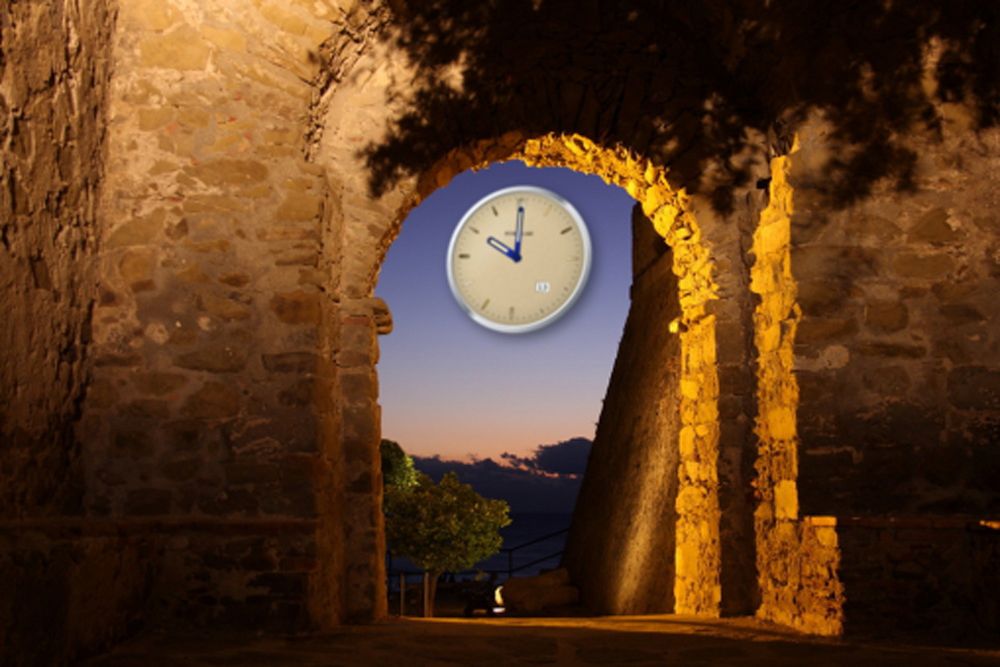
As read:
h=10 m=0
